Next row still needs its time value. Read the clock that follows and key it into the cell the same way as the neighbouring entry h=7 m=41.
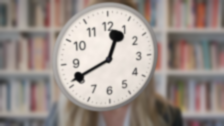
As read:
h=12 m=41
